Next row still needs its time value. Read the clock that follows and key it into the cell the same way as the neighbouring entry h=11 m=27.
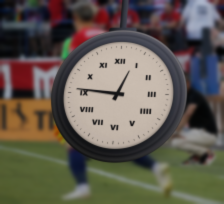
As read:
h=12 m=46
